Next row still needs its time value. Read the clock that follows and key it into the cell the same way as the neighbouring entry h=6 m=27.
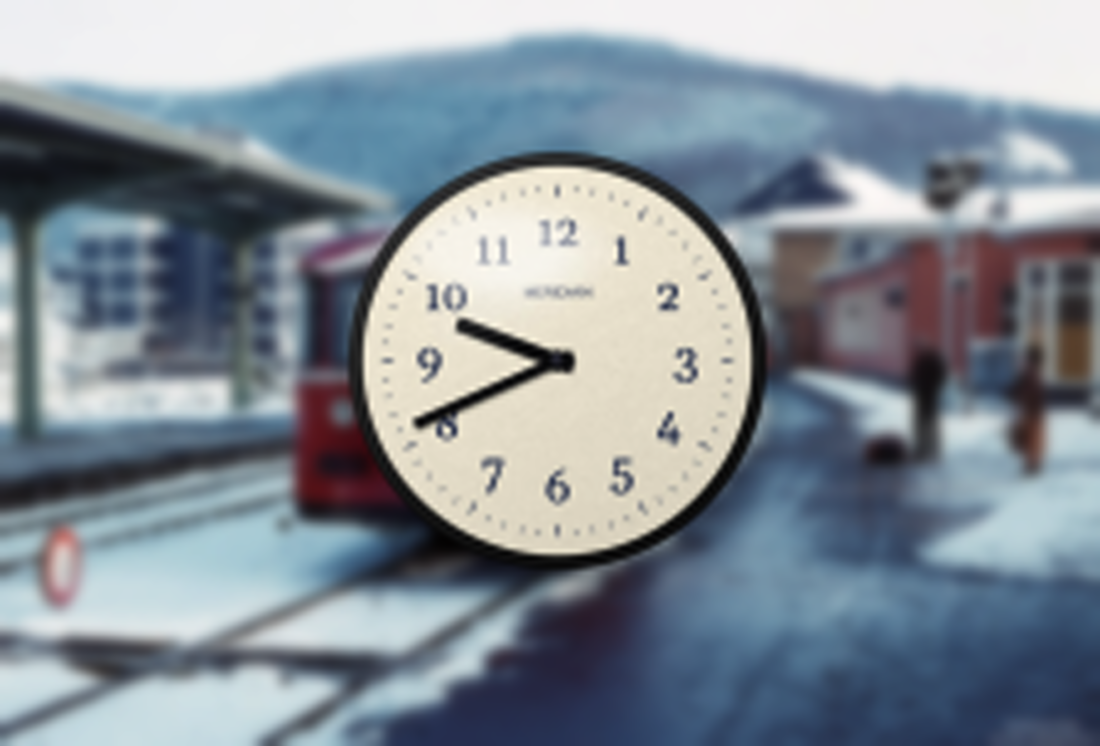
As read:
h=9 m=41
